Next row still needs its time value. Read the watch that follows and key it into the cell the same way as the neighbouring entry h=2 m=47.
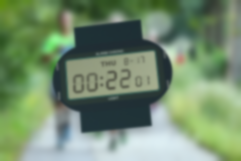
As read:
h=0 m=22
